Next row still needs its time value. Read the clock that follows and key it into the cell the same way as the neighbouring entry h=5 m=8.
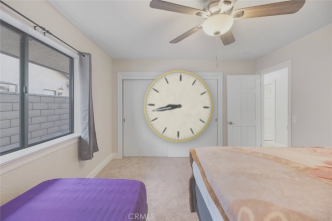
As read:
h=8 m=43
